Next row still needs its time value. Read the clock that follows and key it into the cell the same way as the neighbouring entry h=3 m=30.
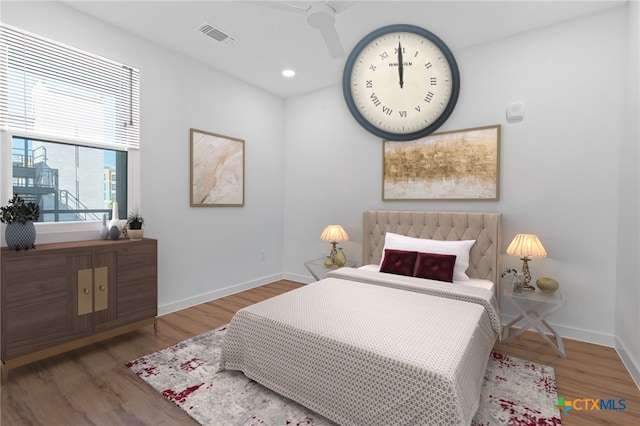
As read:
h=12 m=0
